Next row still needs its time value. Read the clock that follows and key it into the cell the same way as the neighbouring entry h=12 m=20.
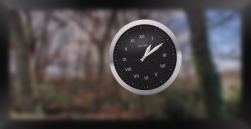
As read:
h=1 m=10
